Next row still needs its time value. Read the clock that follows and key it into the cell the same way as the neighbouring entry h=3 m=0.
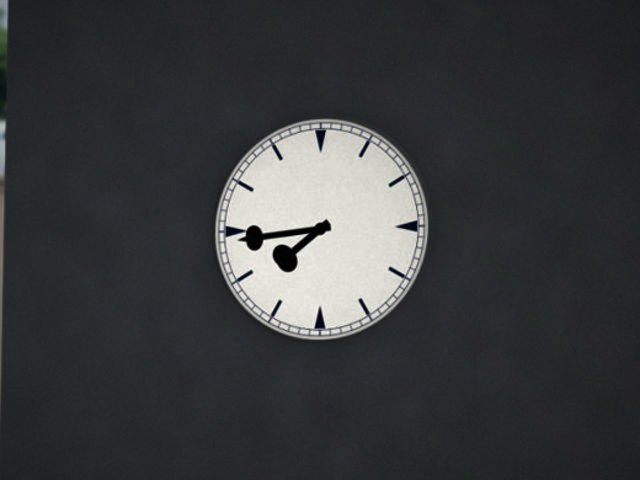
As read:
h=7 m=44
